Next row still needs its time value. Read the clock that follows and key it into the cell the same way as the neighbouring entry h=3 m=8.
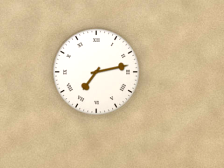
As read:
h=7 m=13
